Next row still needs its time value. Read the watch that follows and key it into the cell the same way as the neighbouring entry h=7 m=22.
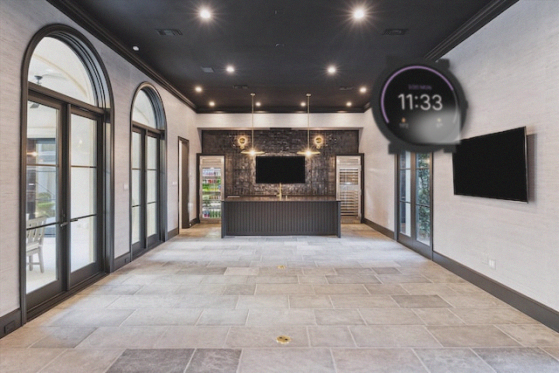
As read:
h=11 m=33
